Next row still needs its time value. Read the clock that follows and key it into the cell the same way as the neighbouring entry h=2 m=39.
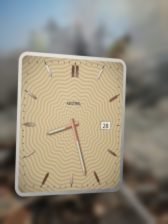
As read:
h=8 m=27
